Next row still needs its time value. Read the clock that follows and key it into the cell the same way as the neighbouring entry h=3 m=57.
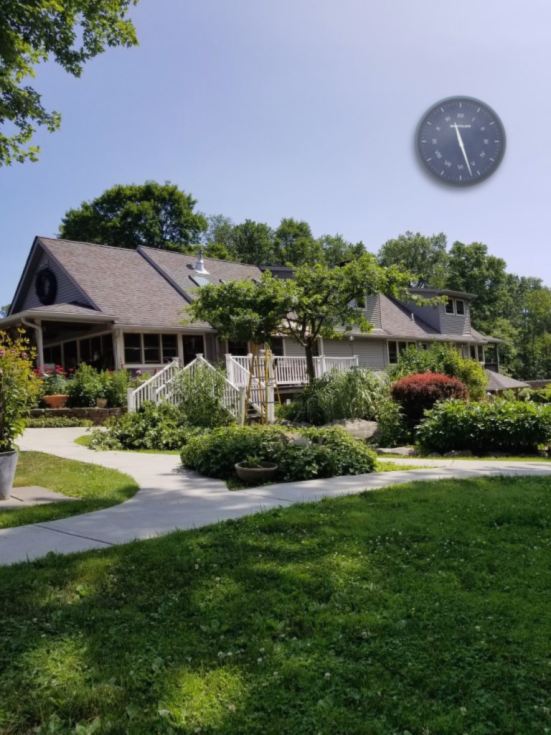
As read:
h=11 m=27
